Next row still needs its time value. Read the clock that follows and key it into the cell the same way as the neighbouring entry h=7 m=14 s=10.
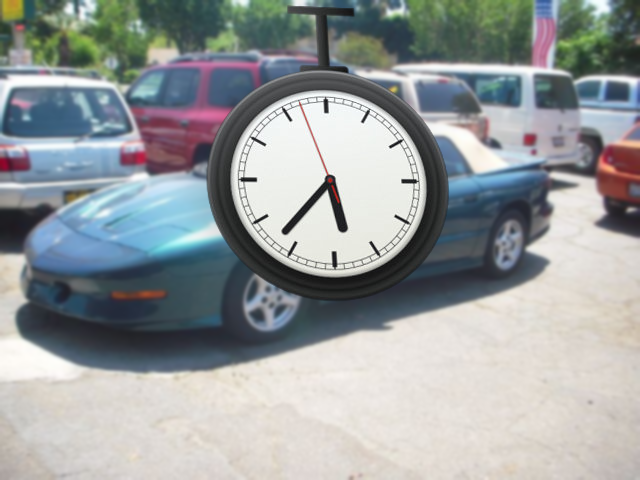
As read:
h=5 m=36 s=57
